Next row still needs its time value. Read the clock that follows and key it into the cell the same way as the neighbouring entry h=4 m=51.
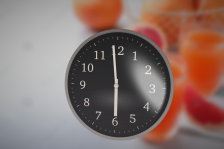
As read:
h=5 m=59
